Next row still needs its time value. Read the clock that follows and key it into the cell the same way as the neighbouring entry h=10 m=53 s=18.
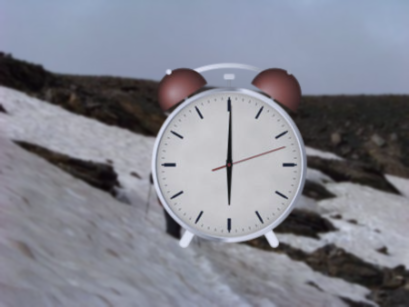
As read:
h=6 m=0 s=12
